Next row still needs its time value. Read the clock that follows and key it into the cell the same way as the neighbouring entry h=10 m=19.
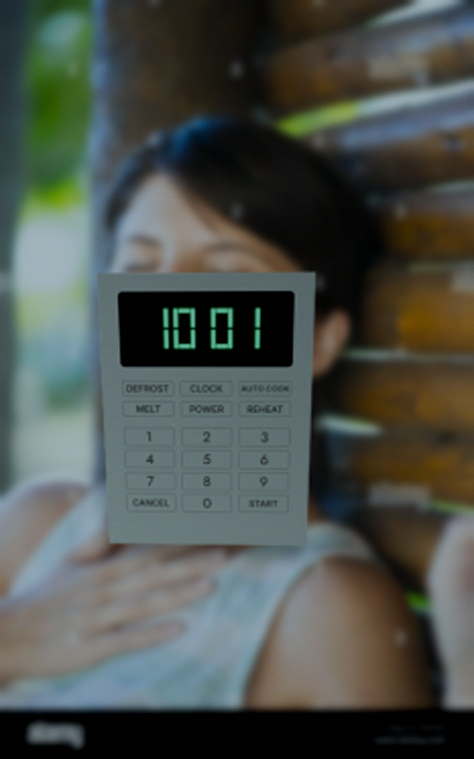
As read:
h=10 m=1
